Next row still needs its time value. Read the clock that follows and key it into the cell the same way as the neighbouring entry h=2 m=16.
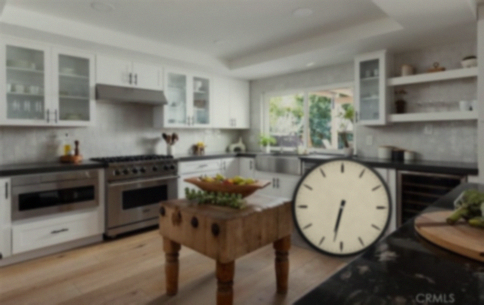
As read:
h=6 m=32
